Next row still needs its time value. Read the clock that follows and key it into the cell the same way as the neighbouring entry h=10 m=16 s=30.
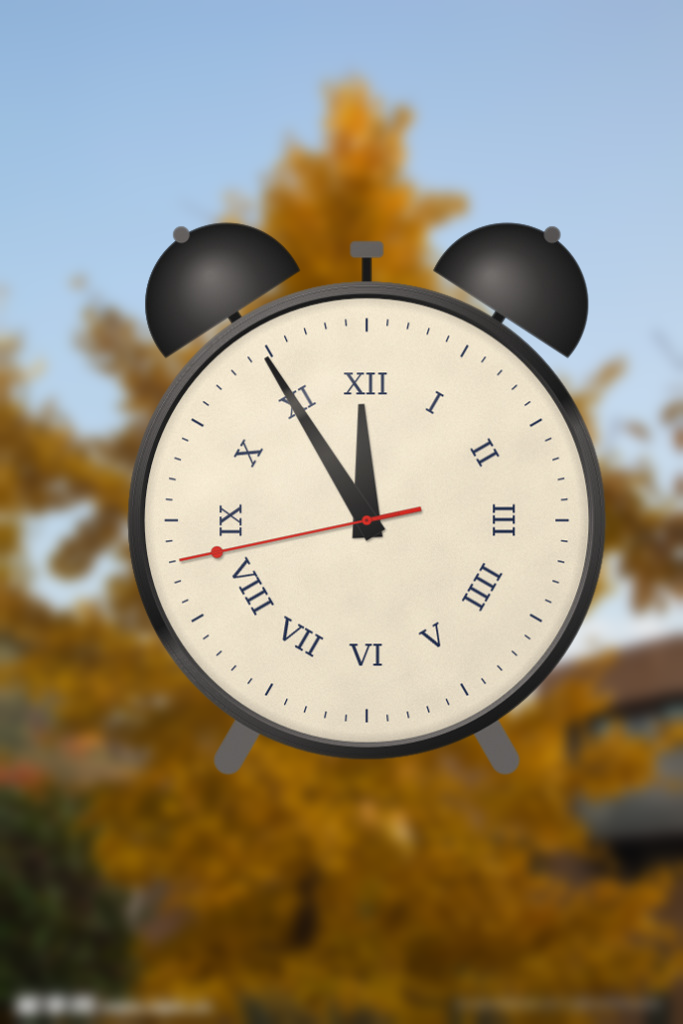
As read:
h=11 m=54 s=43
